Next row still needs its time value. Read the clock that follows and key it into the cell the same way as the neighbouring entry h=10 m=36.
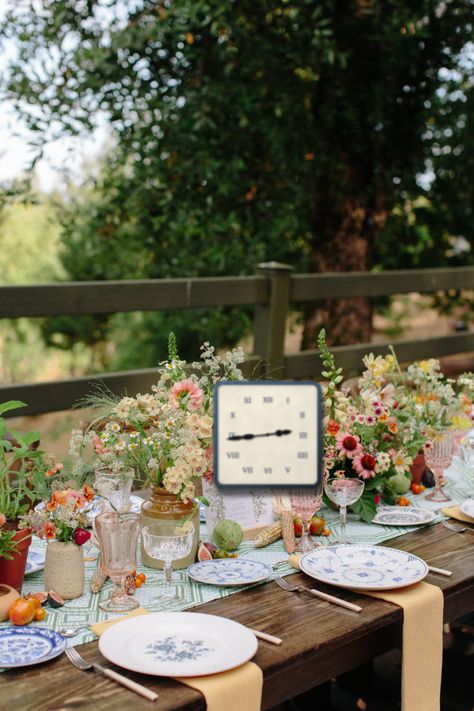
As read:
h=2 m=44
